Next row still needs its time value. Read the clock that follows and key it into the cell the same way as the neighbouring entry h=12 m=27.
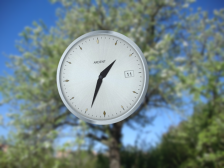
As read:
h=1 m=34
